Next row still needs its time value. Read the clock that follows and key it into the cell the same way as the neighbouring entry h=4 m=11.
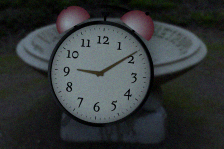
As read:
h=9 m=9
